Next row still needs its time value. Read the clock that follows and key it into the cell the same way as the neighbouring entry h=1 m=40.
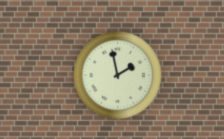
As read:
h=1 m=58
